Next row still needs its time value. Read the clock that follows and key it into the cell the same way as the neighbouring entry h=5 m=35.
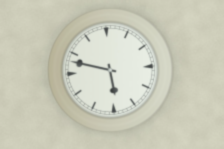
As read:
h=5 m=48
